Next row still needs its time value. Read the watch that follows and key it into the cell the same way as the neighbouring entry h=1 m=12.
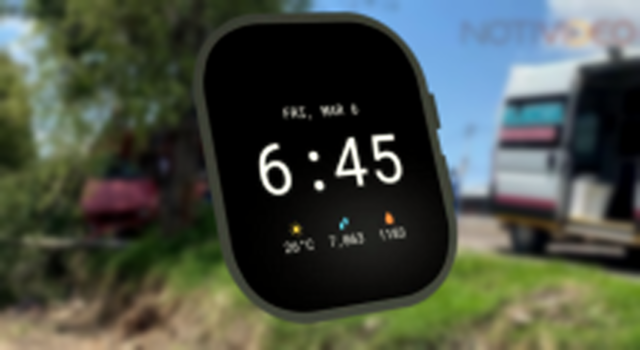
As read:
h=6 m=45
